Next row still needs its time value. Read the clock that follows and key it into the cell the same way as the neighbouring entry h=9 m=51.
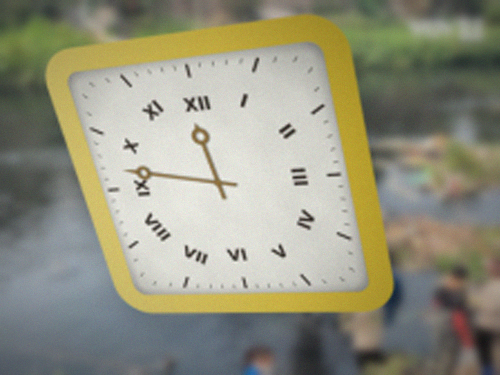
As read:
h=11 m=47
